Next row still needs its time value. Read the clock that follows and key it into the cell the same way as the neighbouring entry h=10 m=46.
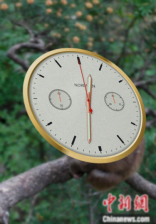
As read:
h=12 m=32
